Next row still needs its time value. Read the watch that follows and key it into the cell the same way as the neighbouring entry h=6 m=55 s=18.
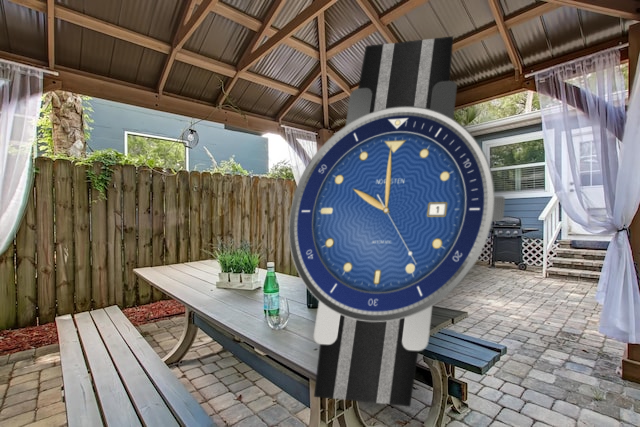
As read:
h=9 m=59 s=24
